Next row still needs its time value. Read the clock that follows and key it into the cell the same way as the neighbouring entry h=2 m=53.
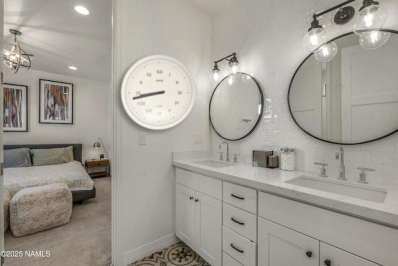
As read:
h=8 m=43
